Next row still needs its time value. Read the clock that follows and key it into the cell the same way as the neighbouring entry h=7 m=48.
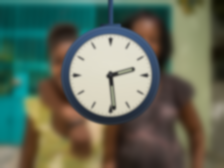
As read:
h=2 m=29
